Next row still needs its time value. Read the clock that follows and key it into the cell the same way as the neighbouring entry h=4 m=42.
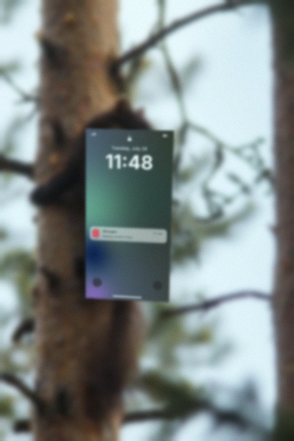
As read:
h=11 m=48
